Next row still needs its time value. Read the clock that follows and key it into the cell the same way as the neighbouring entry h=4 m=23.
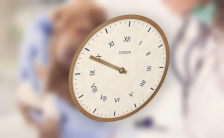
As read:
h=9 m=49
